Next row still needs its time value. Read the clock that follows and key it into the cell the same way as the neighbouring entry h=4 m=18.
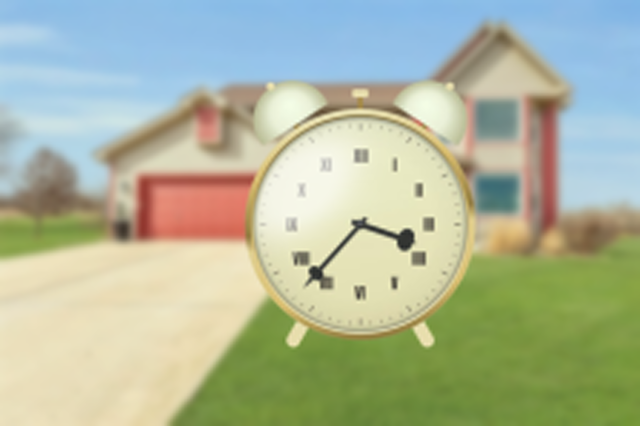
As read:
h=3 m=37
